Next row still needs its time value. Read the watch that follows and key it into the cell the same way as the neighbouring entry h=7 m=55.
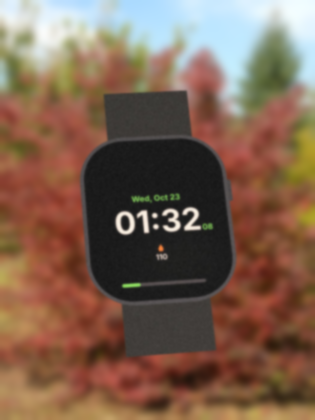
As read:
h=1 m=32
